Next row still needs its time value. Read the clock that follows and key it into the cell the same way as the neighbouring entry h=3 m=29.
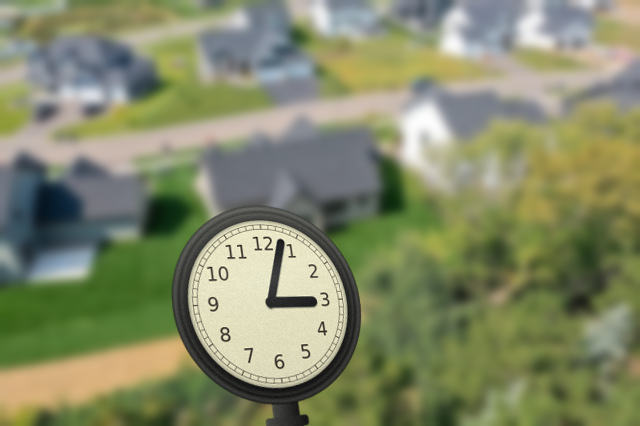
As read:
h=3 m=3
